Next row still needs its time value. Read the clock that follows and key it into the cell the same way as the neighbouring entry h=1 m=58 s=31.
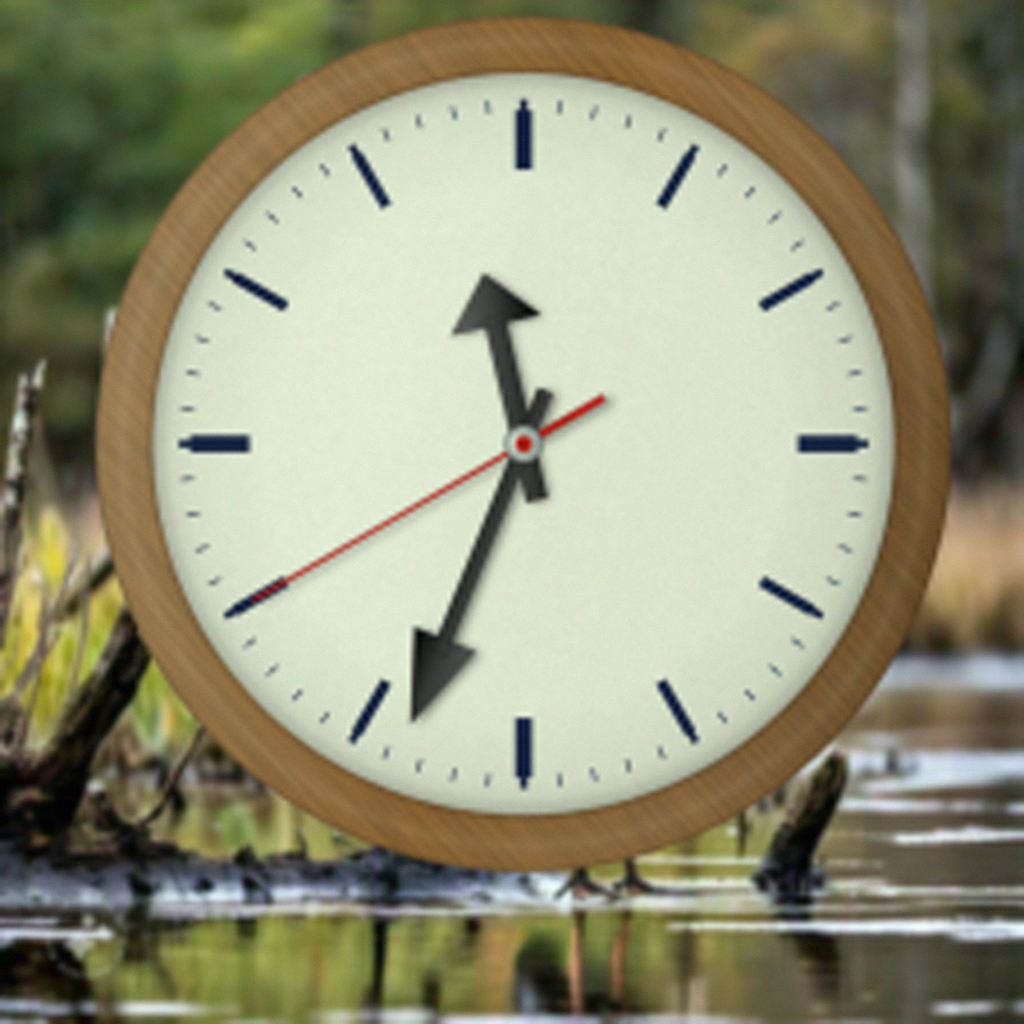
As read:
h=11 m=33 s=40
